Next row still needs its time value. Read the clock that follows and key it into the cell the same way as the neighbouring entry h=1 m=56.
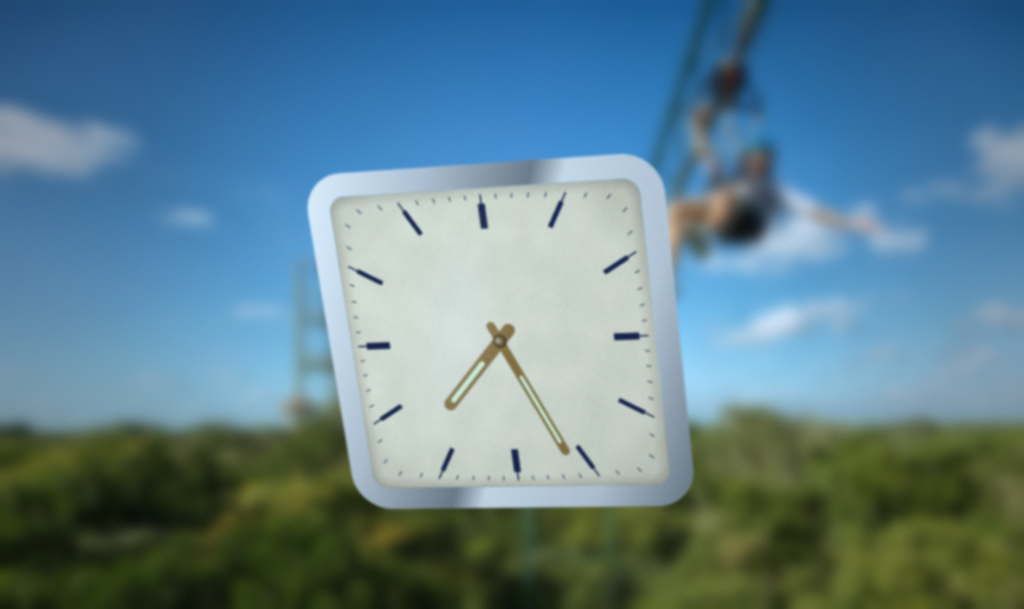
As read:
h=7 m=26
